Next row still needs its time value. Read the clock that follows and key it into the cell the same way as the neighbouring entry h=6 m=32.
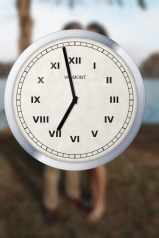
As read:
h=6 m=58
